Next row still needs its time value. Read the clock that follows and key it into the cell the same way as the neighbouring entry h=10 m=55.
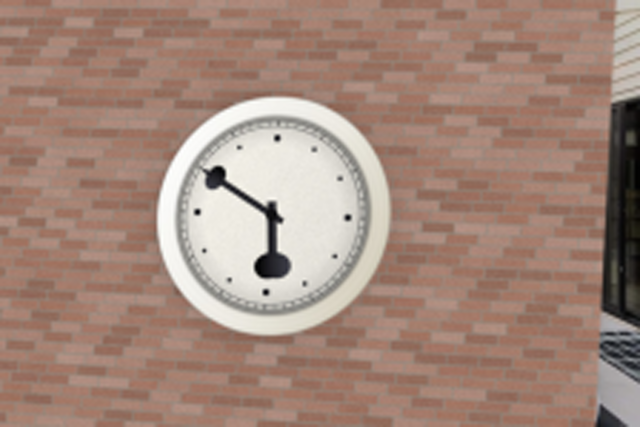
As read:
h=5 m=50
